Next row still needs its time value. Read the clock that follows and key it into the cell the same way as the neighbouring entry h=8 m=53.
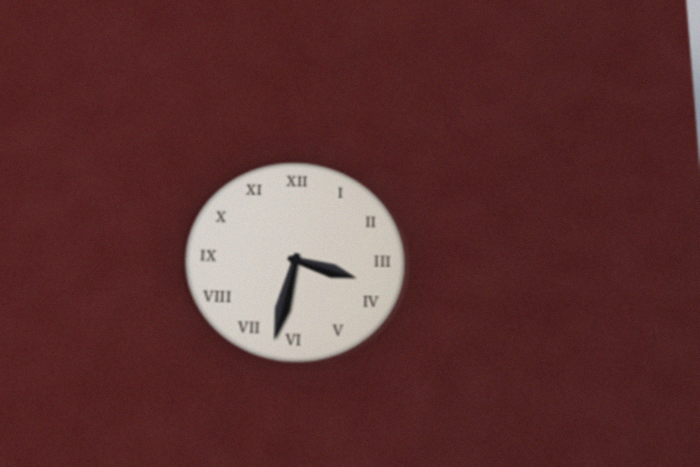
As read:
h=3 m=32
